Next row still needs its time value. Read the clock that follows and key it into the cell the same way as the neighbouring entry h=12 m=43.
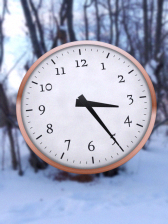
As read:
h=3 m=25
